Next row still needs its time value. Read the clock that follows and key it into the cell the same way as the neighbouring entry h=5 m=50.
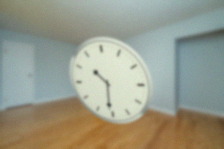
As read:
h=10 m=31
